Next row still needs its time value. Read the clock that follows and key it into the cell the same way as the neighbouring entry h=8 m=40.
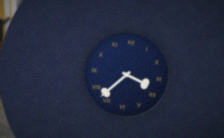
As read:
h=3 m=37
